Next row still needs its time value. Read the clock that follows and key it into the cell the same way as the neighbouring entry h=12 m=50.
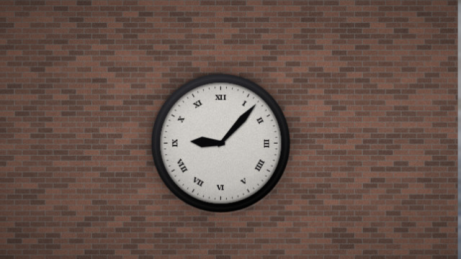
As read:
h=9 m=7
